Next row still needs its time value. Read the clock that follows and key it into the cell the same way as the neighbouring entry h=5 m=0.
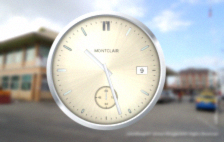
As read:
h=10 m=27
